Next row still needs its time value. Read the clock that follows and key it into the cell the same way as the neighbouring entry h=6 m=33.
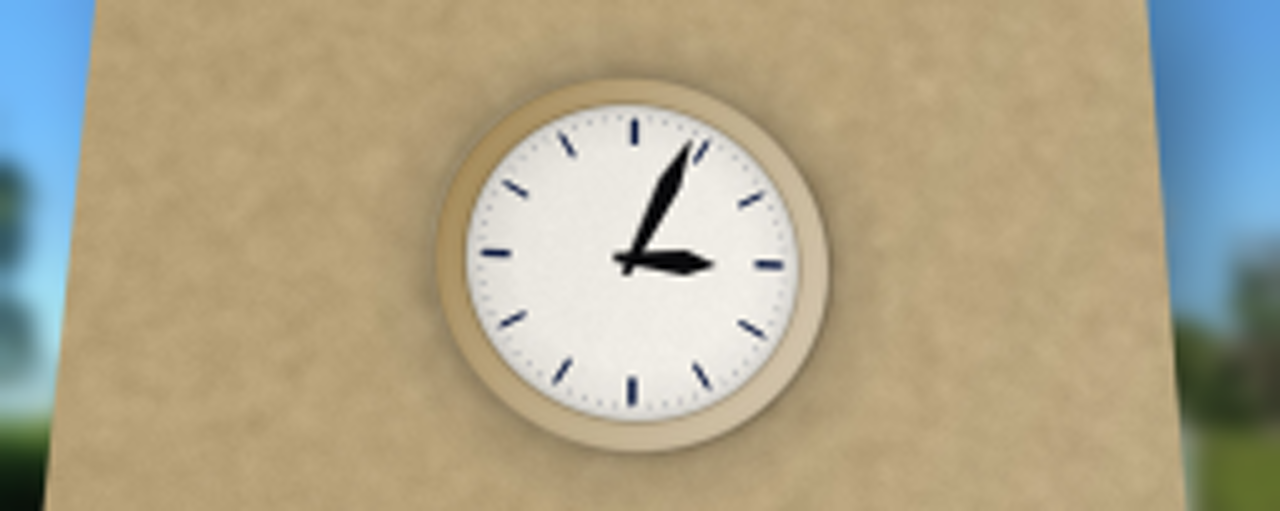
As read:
h=3 m=4
